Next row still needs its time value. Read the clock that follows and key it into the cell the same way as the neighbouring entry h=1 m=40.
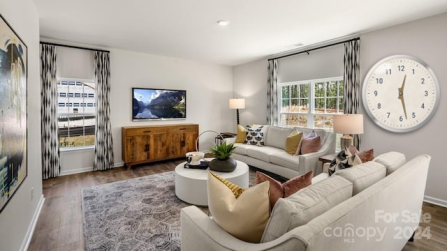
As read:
h=12 m=28
